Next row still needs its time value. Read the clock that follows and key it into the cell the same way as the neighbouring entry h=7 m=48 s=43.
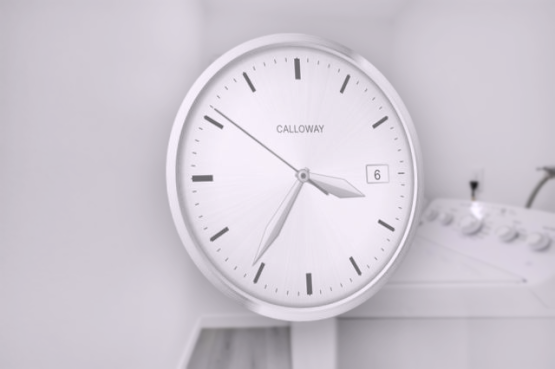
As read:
h=3 m=35 s=51
